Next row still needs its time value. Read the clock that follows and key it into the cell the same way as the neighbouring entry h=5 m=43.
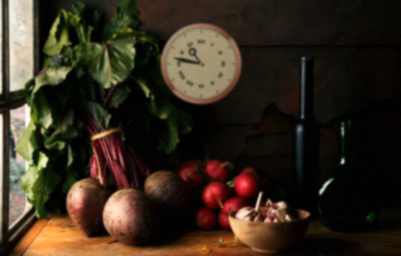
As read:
h=10 m=47
